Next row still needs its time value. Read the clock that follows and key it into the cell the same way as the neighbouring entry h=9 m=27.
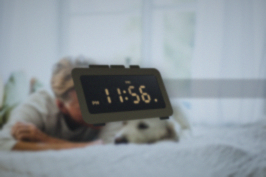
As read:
h=11 m=56
